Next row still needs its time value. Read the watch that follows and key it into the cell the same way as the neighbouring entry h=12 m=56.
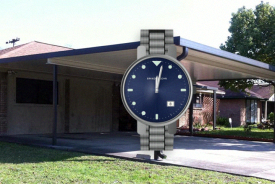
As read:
h=12 m=2
